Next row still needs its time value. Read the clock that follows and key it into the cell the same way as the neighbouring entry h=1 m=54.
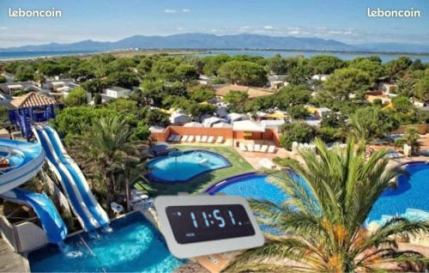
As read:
h=11 m=51
